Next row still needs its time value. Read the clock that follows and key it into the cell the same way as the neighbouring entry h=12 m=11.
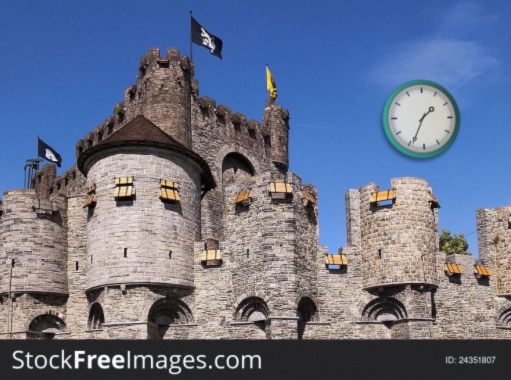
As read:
h=1 m=34
